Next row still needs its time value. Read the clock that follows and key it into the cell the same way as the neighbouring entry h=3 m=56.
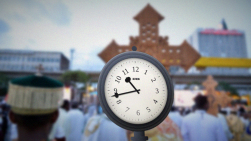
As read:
h=10 m=43
